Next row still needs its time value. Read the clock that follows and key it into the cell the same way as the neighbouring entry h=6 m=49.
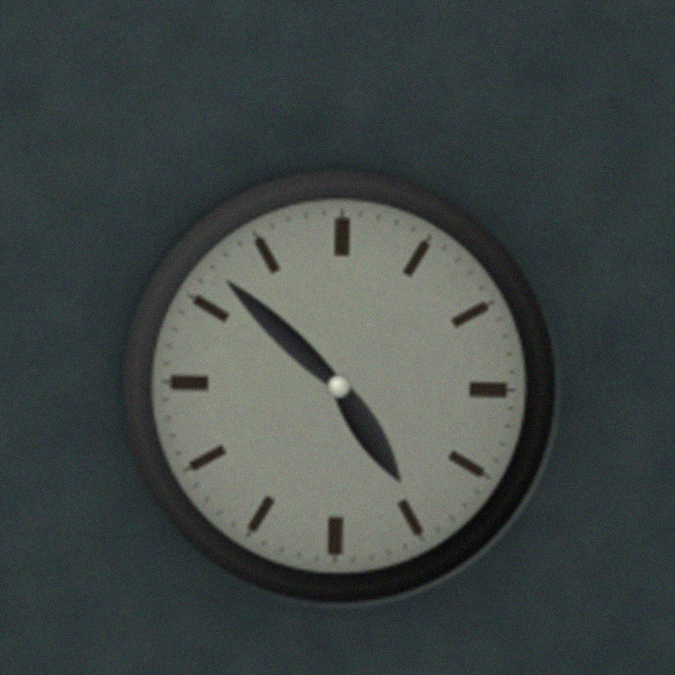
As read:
h=4 m=52
